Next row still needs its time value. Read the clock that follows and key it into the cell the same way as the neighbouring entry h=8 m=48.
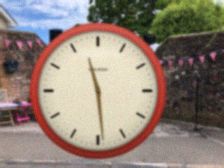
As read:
h=11 m=29
